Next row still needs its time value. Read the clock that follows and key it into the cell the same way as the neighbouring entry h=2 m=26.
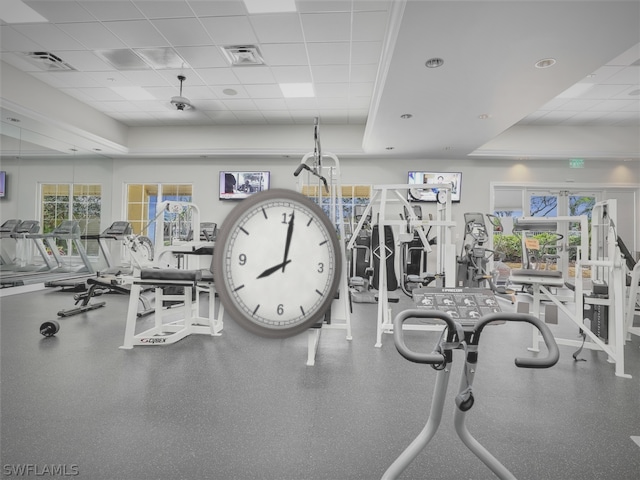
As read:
h=8 m=1
